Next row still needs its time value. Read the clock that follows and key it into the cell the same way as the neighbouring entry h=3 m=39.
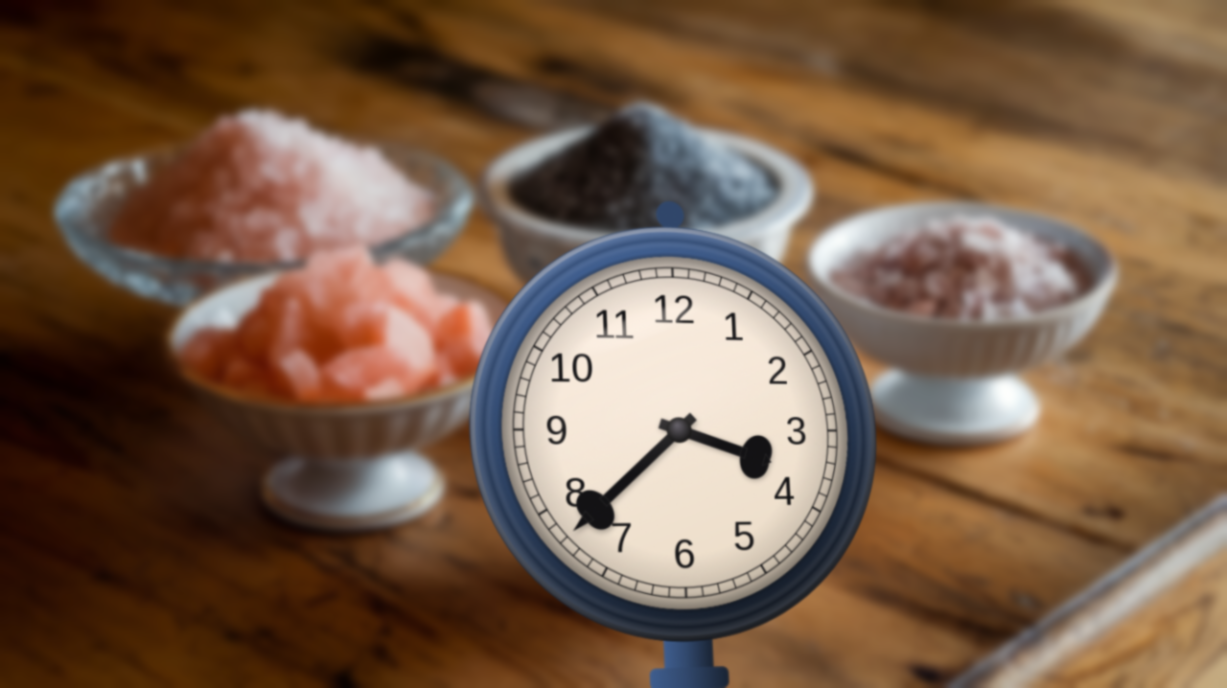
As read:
h=3 m=38
